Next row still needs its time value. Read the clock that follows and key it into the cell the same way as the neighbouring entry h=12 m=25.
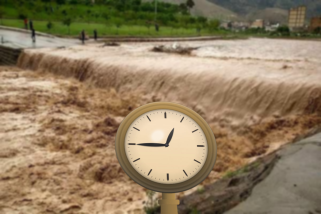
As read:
h=12 m=45
